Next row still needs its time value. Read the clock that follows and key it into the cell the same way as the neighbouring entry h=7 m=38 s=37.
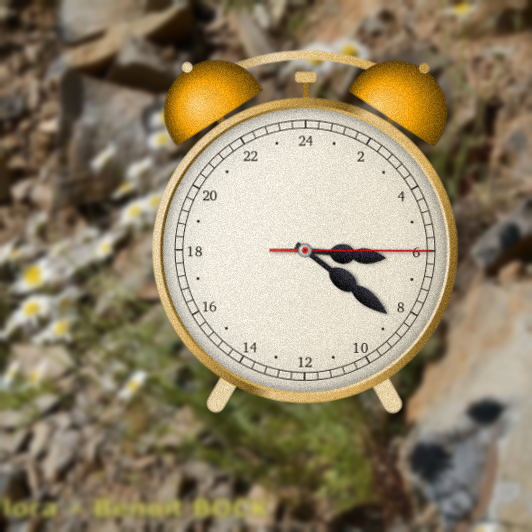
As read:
h=6 m=21 s=15
